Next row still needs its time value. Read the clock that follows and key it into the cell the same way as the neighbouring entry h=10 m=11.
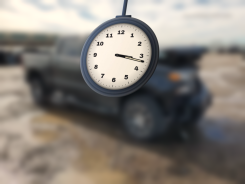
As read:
h=3 m=17
